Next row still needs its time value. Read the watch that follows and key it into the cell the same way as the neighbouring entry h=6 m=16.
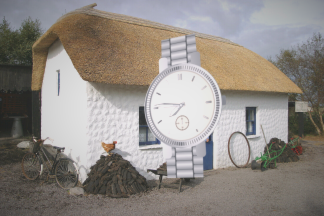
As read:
h=7 m=46
